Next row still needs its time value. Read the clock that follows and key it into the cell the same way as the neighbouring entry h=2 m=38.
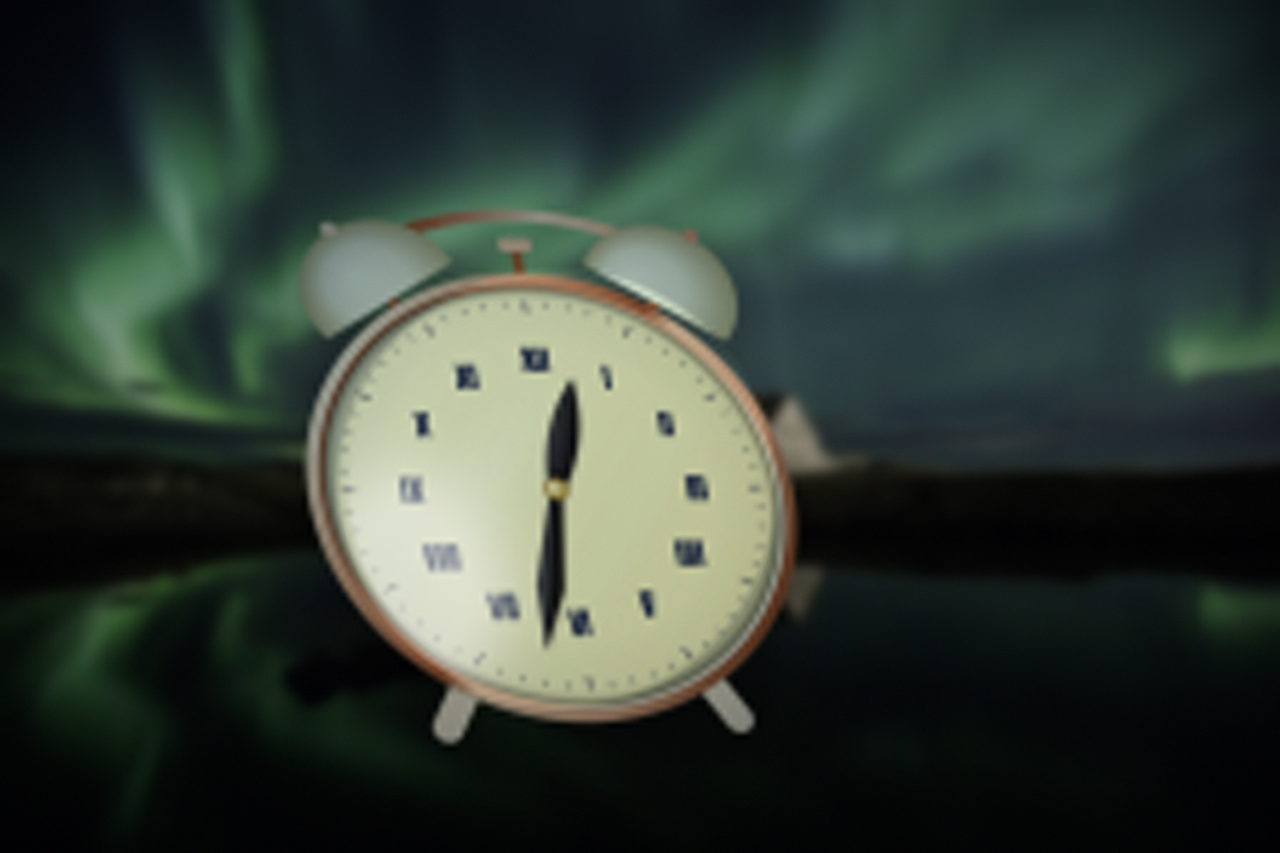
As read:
h=12 m=32
